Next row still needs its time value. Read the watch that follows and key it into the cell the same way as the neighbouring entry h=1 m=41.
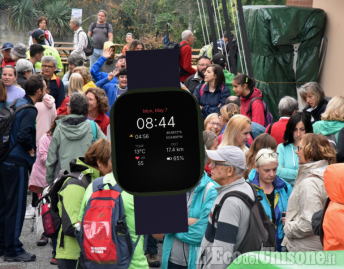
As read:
h=8 m=44
